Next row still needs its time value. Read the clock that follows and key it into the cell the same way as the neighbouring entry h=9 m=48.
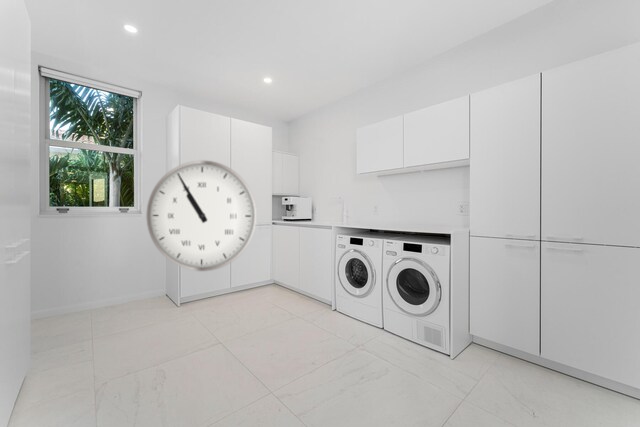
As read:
h=10 m=55
